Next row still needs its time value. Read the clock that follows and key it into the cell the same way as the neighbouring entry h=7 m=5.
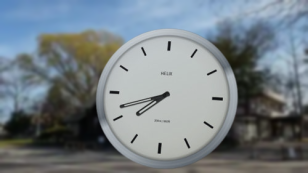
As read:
h=7 m=42
